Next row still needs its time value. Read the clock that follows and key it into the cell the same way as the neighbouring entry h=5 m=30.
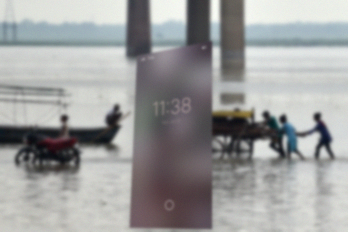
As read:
h=11 m=38
